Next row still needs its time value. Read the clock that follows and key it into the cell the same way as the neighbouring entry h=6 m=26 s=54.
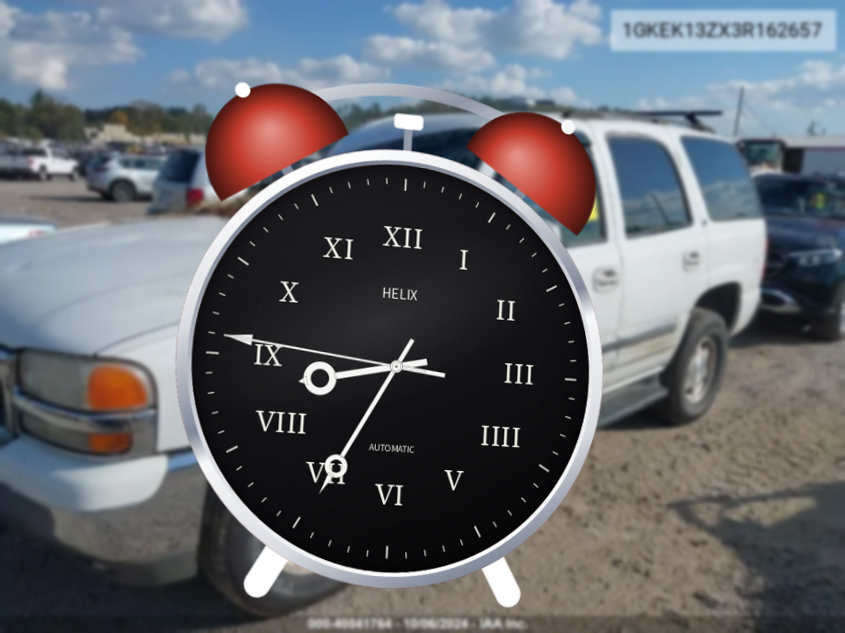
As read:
h=8 m=34 s=46
